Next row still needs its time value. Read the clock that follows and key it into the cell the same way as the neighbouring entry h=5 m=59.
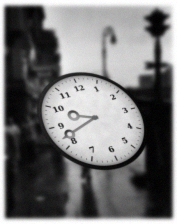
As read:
h=9 m=42
